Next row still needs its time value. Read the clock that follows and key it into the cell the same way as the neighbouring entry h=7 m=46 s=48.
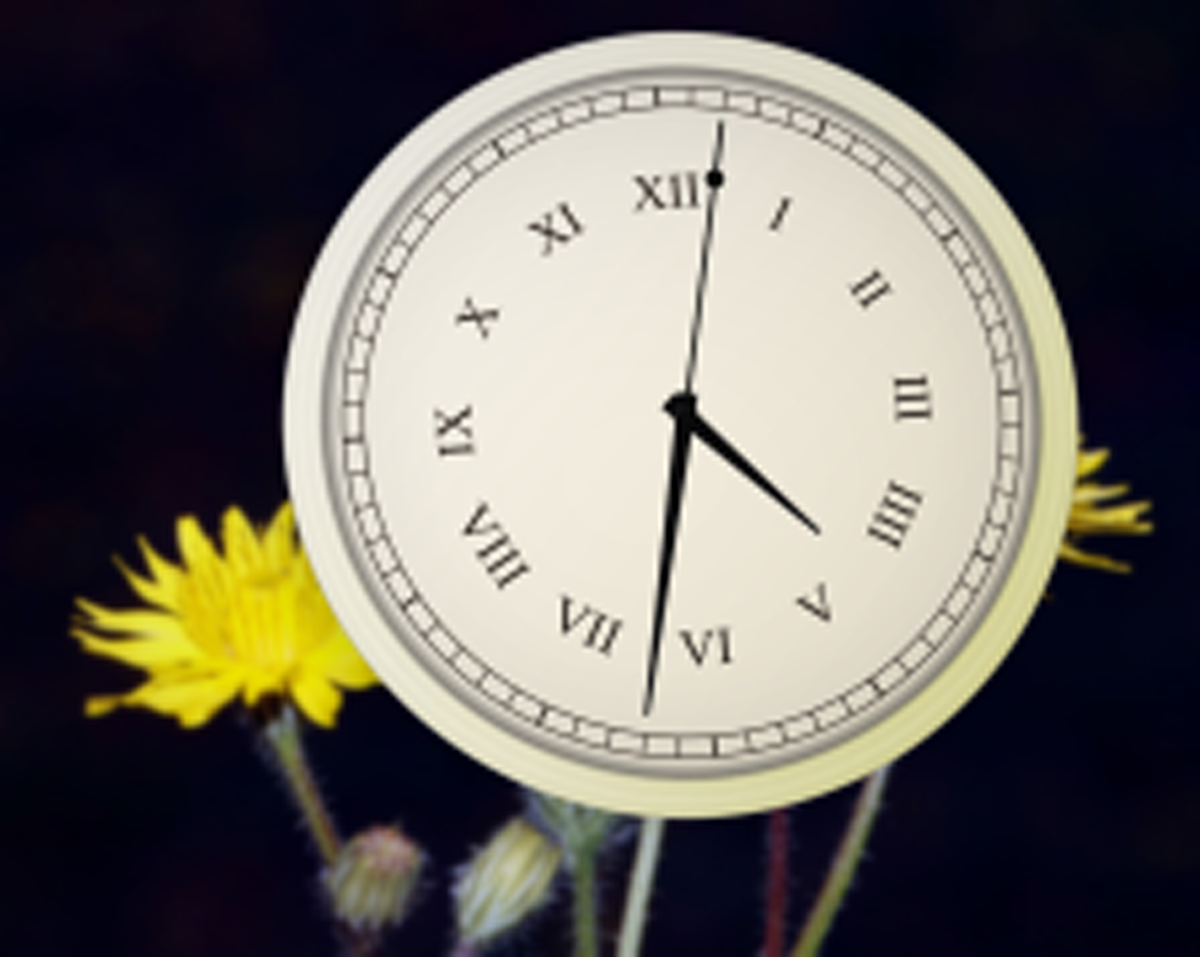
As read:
h=4 m=32 s=2
